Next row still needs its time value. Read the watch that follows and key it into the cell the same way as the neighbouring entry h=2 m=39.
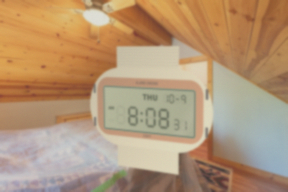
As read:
h=8 m=8
